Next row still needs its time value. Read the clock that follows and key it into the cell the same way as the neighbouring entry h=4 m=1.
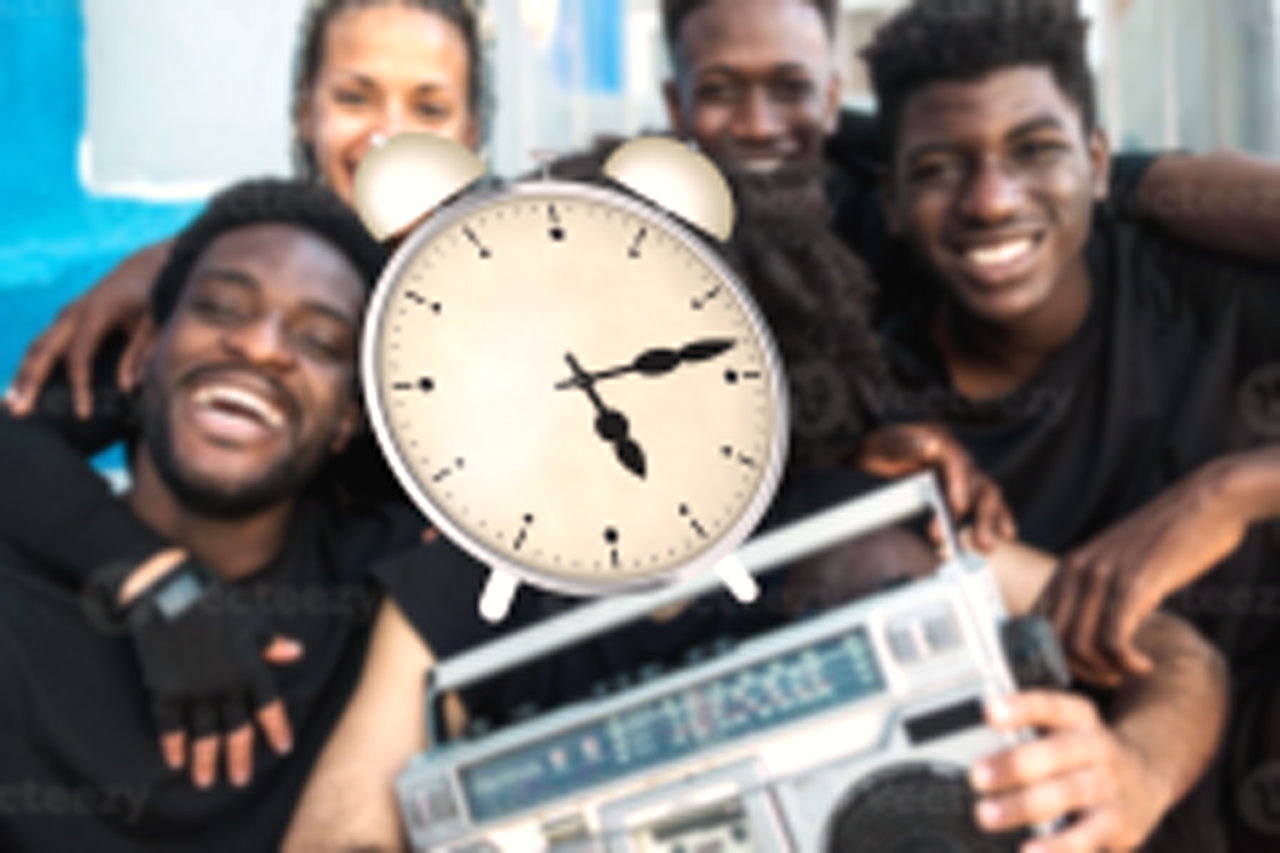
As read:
h=5 m=13
